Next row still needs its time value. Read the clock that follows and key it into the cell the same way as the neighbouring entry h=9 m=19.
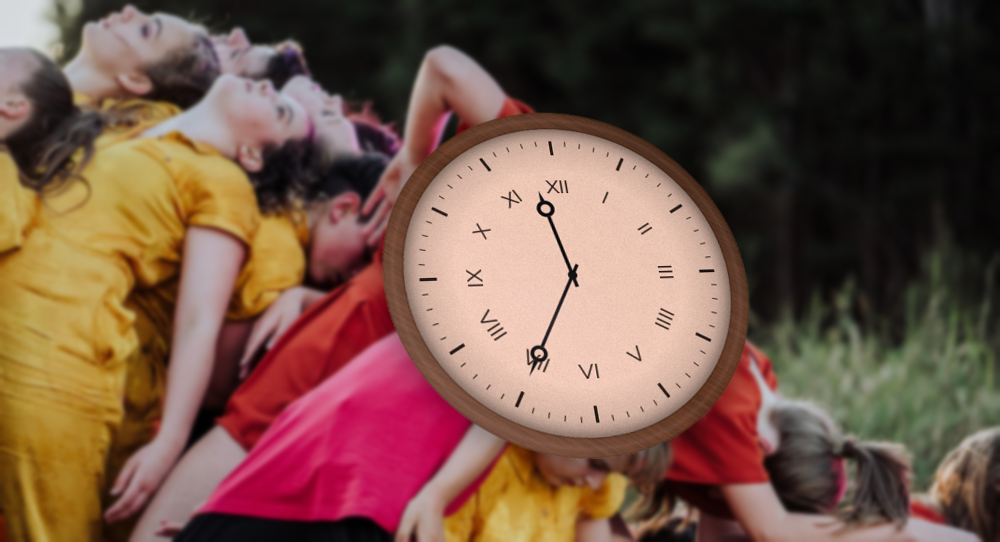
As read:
h=11 m=35
